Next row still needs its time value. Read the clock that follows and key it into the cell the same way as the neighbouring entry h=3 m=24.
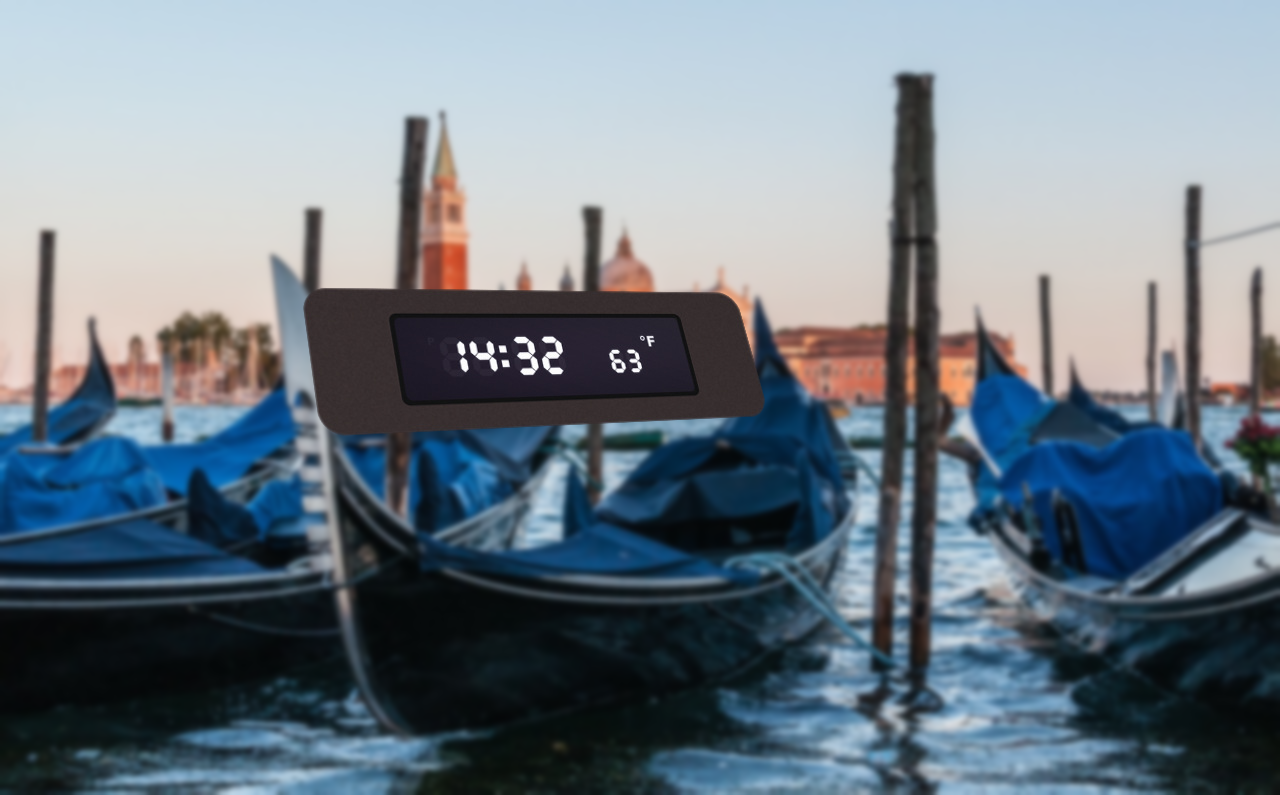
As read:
h=14 m=32
